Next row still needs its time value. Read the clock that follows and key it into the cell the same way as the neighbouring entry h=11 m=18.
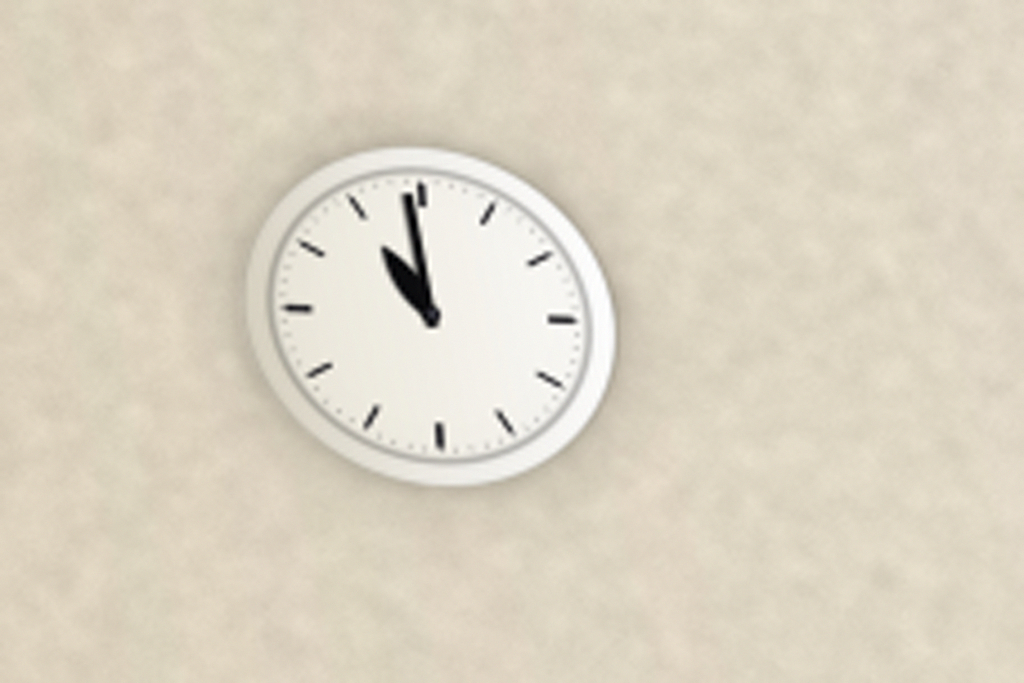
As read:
h=10 m=59
